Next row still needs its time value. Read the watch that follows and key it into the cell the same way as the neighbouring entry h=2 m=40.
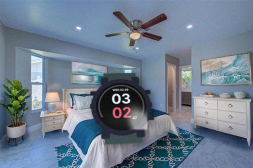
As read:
h=3 m=2
